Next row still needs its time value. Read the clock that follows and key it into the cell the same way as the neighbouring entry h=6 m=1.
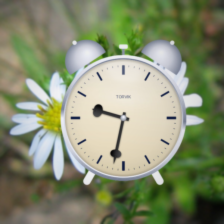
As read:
h=9 m=32
